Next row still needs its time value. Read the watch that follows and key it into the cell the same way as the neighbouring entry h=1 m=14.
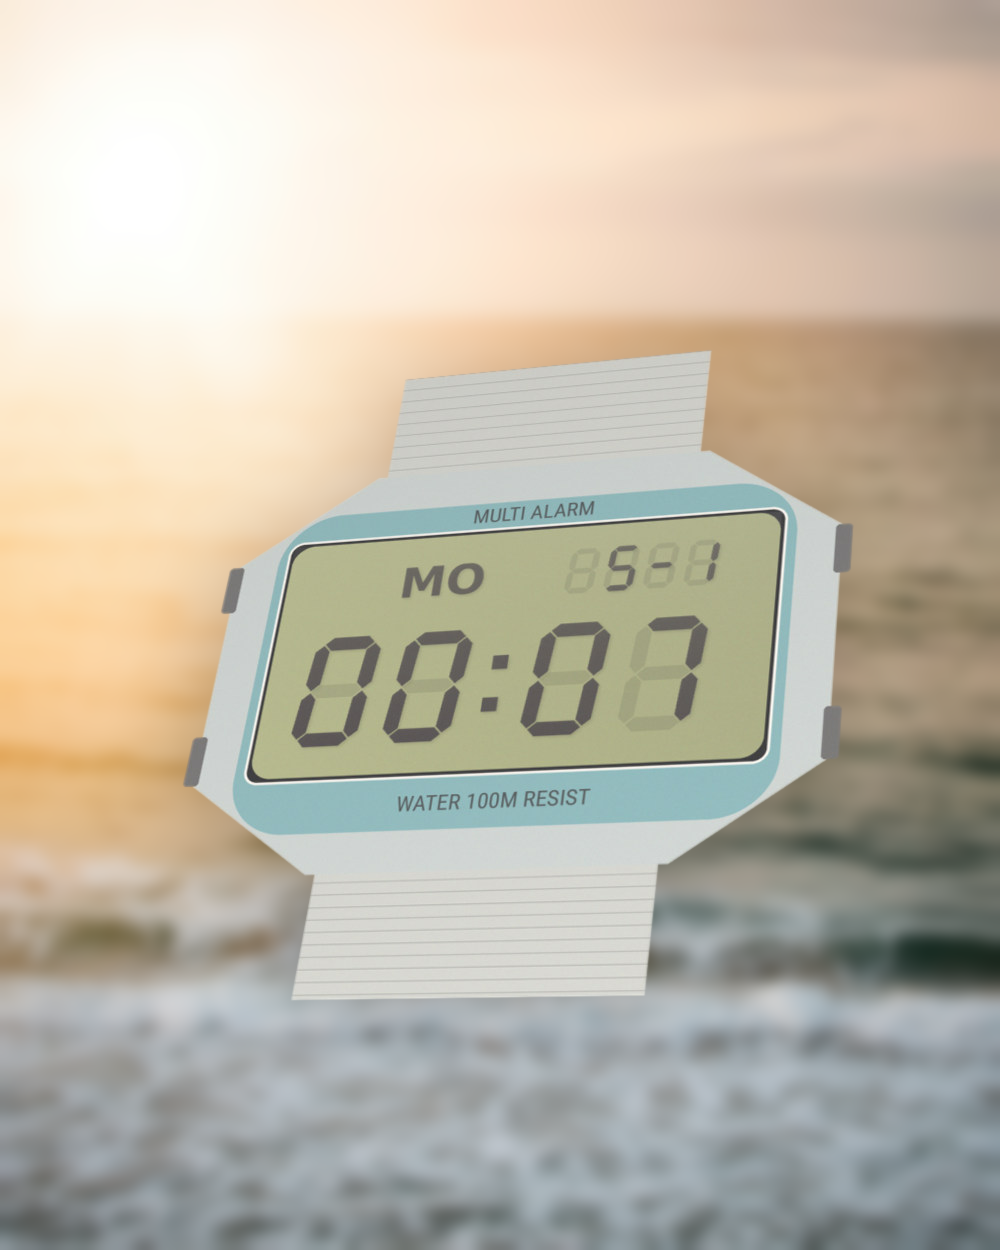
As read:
h=0 m=7
